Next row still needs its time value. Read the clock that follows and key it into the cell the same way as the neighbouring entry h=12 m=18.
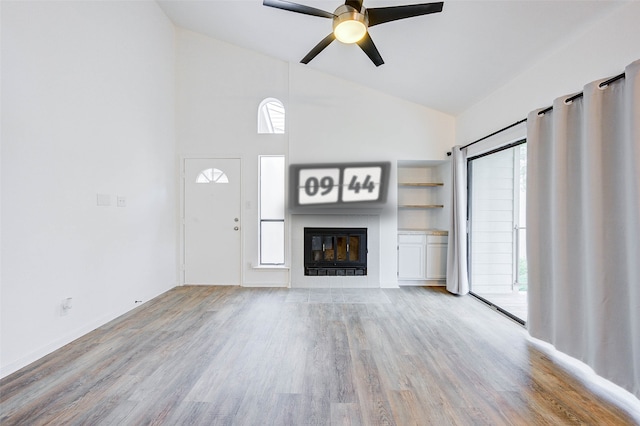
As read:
h=9 m=44
